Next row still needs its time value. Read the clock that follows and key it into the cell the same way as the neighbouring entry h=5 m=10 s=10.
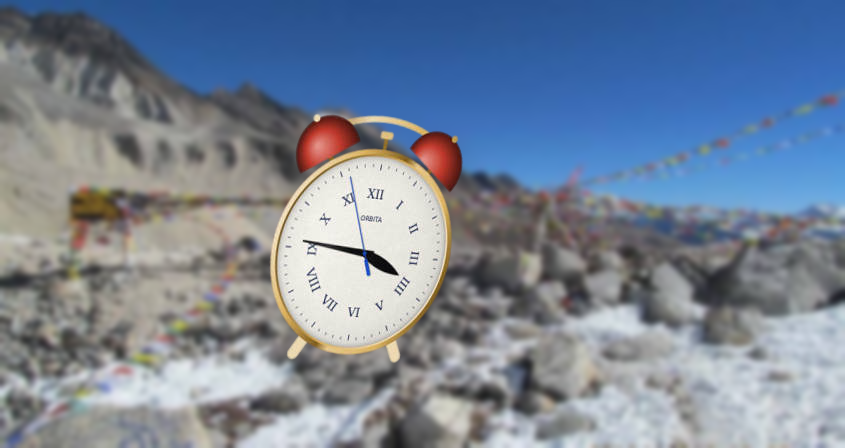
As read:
h=3 m=45 s=56
